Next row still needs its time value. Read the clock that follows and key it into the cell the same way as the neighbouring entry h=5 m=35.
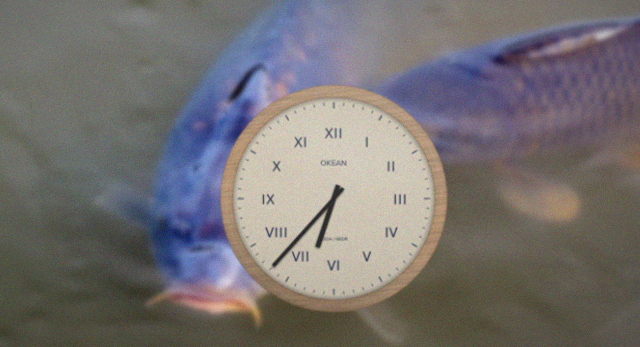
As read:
h=6 m=37
